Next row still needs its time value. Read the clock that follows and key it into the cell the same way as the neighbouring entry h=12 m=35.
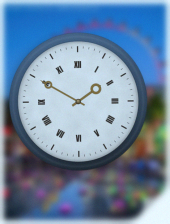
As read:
h=1 m=50
